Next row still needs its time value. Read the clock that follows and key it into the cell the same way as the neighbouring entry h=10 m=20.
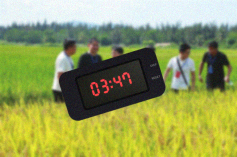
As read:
h=3 m=47
